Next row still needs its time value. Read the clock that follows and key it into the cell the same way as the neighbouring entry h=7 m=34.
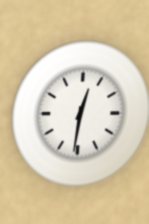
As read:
h=12 m=31
